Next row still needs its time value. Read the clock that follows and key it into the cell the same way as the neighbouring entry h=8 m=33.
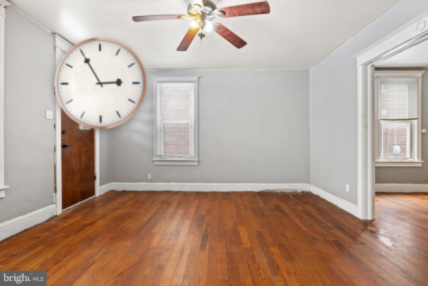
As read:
h=2 m=55
